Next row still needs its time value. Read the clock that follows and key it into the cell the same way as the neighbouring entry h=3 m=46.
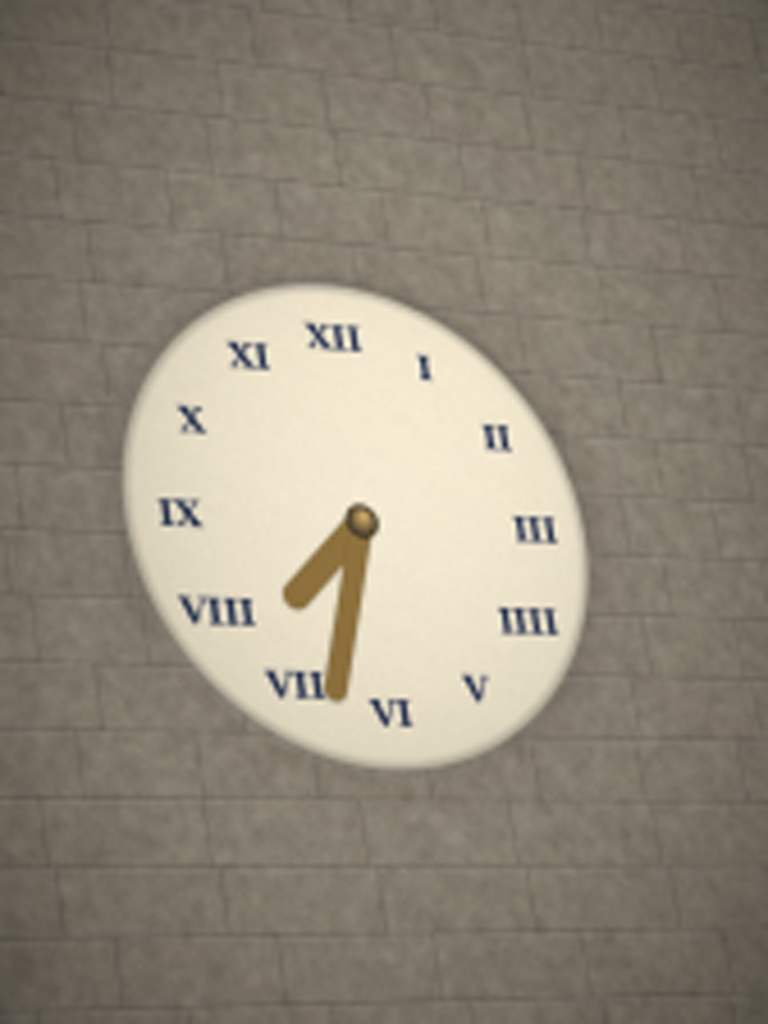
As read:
h=7 m=33
